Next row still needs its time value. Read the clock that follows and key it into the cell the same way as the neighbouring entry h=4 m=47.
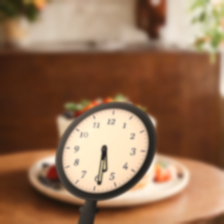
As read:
h=5 m=29
